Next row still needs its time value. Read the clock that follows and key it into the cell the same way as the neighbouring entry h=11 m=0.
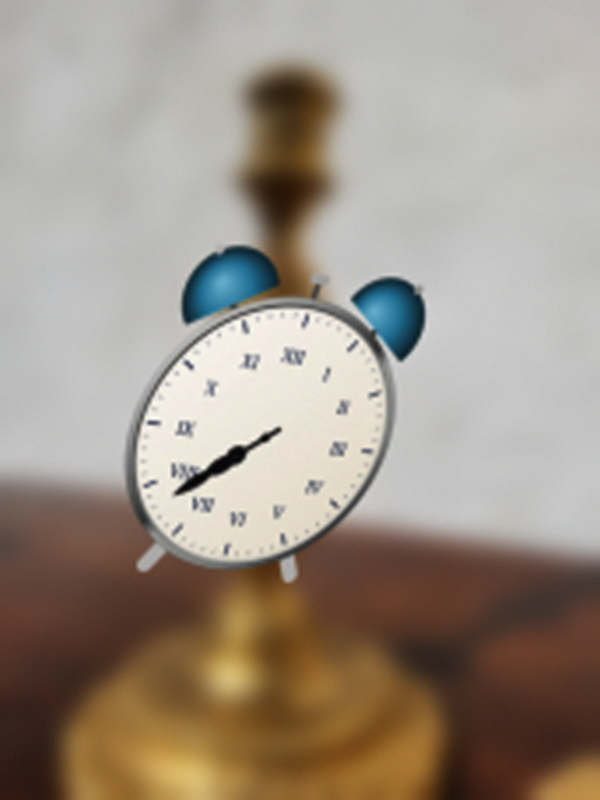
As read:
h=7 m=38
